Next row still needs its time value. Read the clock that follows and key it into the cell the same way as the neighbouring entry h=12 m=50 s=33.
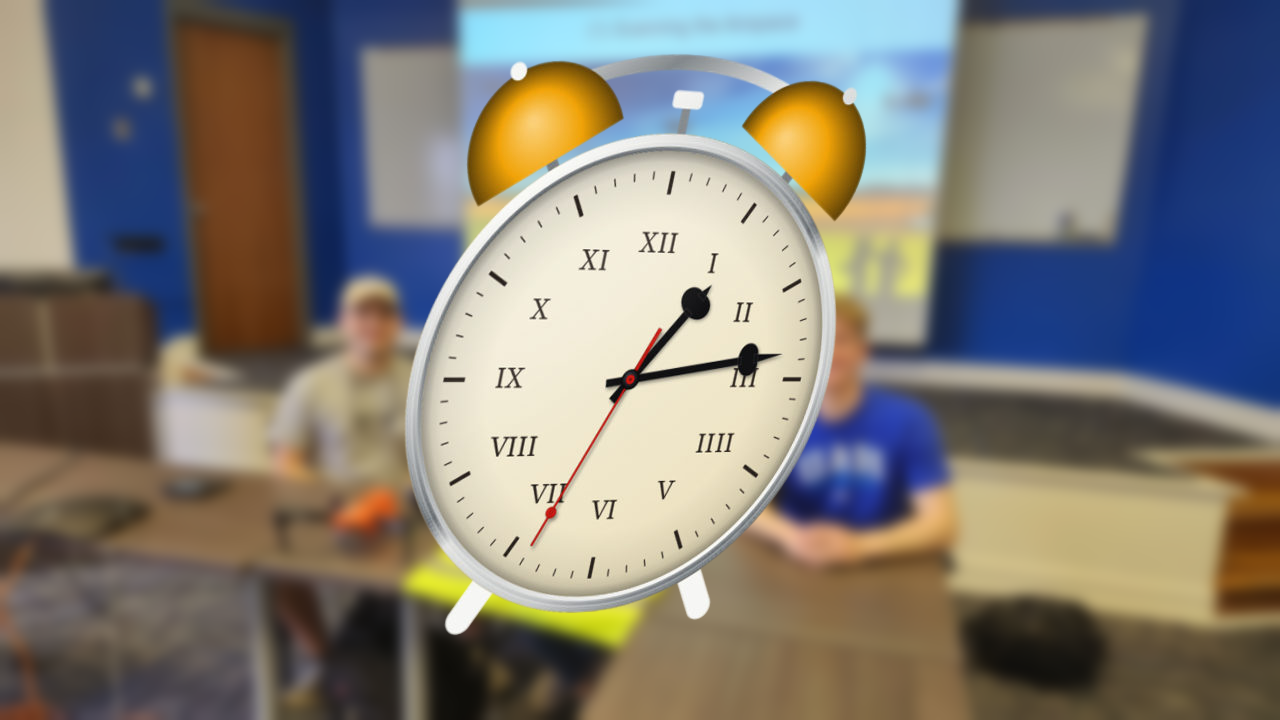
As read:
h=1 m=13 s=34
